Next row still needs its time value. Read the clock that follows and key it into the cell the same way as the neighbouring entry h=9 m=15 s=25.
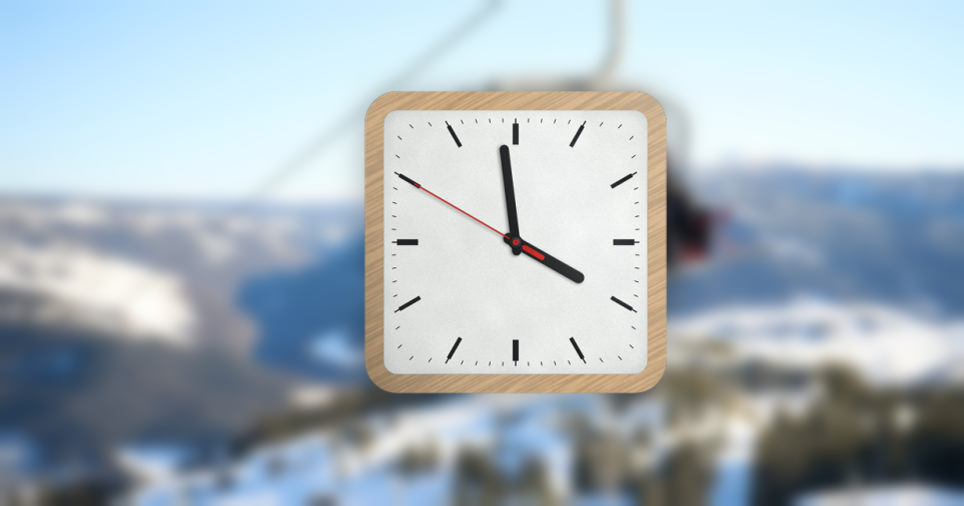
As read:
h=3 m=58 s=50
